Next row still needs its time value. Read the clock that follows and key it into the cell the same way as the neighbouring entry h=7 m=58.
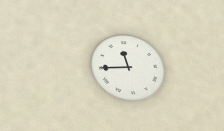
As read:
h=11 m=45
